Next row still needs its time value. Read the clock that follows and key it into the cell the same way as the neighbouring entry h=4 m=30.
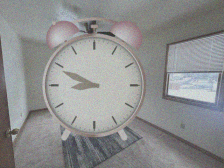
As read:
h=8 m=49
